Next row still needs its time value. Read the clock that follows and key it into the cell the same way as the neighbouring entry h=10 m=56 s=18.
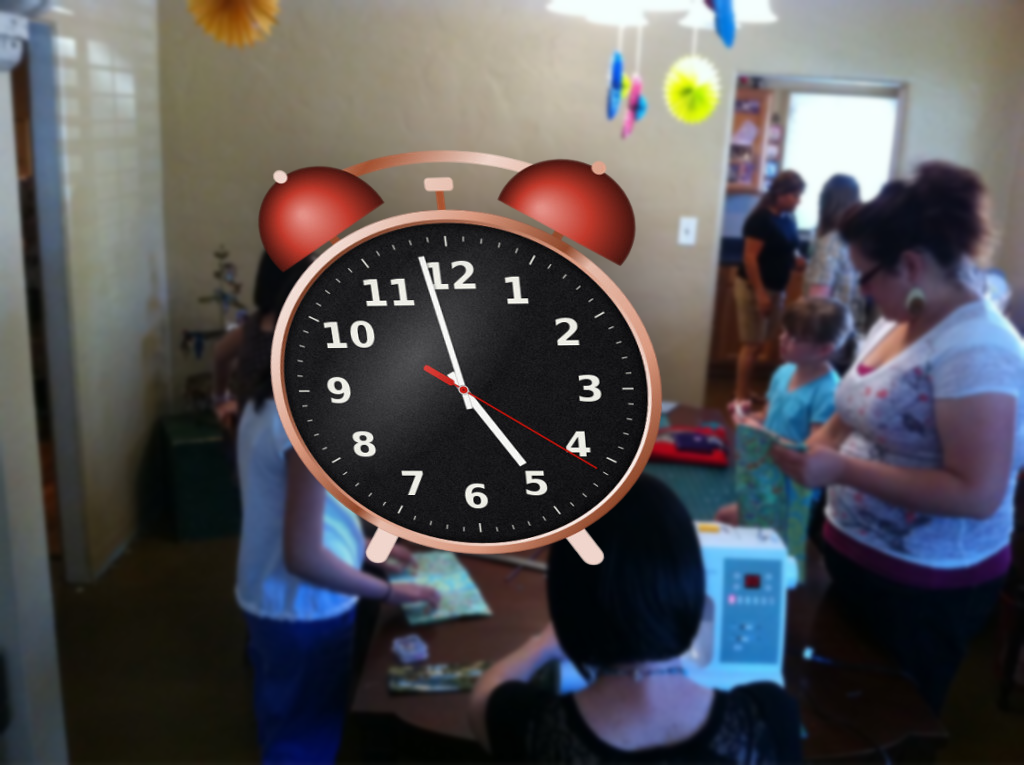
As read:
h=4 m=58 s=21
